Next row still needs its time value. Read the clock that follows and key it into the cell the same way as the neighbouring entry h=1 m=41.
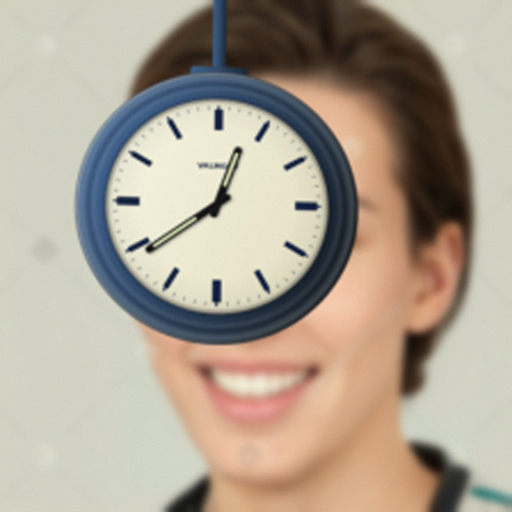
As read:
h=12 m=39
